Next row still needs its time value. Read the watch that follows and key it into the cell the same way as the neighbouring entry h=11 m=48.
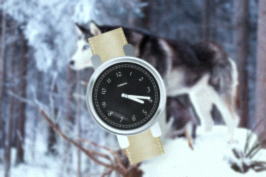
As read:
h=4 m=19
